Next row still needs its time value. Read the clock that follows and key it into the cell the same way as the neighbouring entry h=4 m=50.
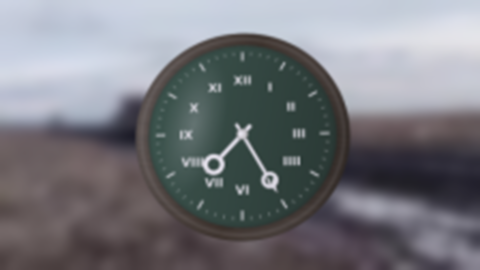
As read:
h=7 m=25
